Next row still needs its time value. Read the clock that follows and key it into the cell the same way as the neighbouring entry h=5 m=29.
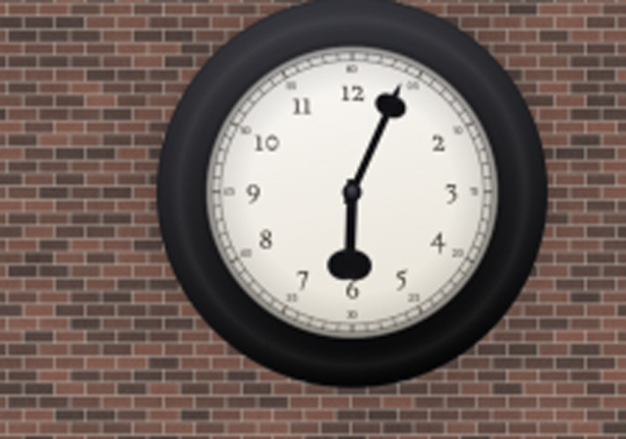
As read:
h=6 m=4
